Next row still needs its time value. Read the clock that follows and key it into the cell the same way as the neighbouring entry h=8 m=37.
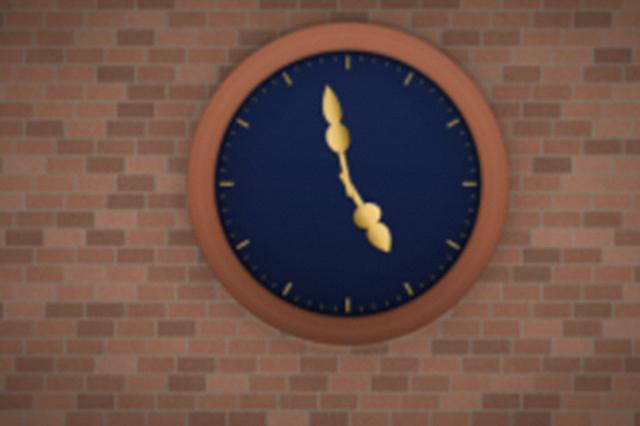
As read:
h=4 m=58
